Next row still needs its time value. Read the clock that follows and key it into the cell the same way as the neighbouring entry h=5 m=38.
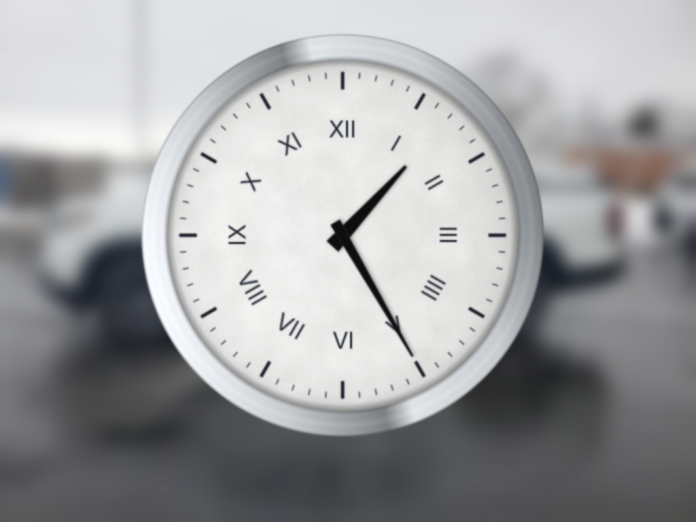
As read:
h=1 m=25
